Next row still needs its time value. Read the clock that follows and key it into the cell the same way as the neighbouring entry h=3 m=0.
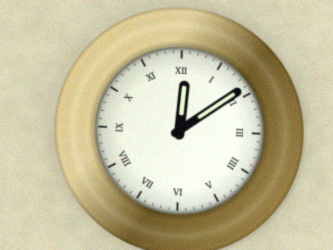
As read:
h=12 m=9
